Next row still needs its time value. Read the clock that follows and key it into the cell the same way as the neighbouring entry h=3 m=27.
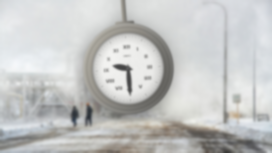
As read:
h=9 m=30
